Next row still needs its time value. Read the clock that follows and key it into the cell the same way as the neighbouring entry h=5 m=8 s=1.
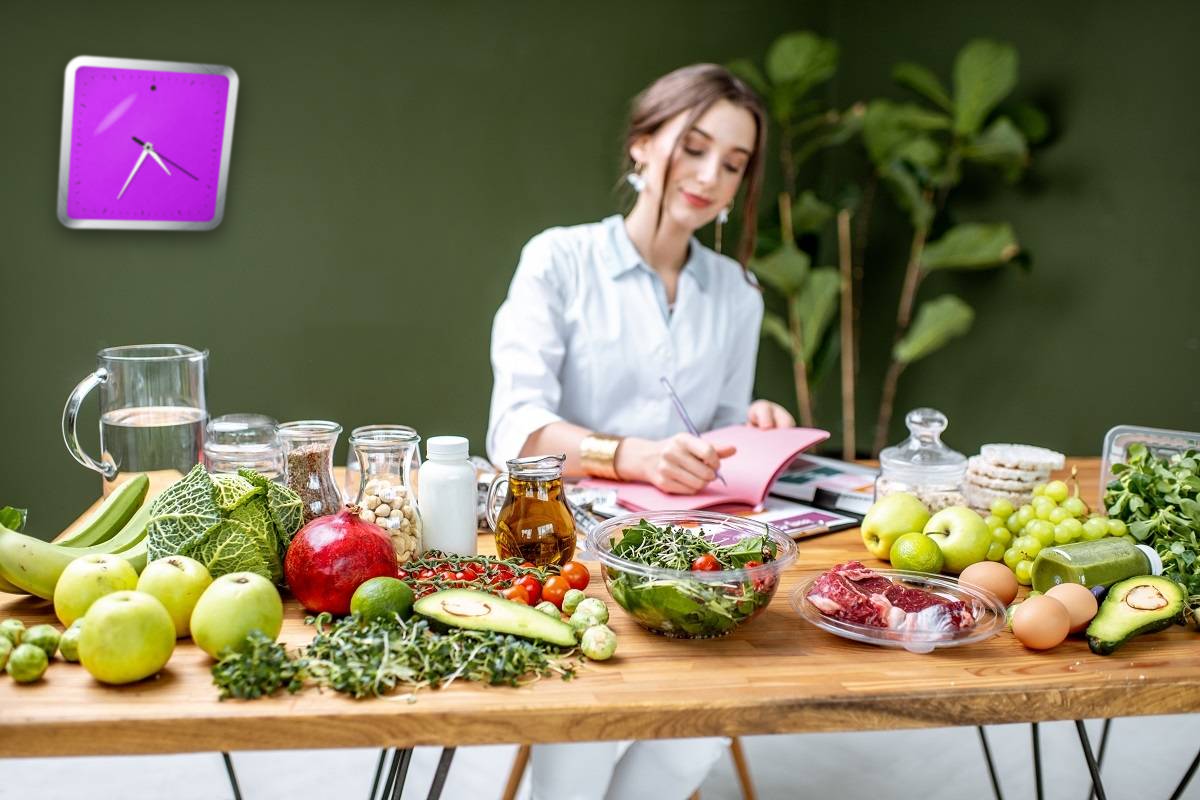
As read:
h=4 m=34 s=20
